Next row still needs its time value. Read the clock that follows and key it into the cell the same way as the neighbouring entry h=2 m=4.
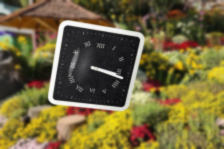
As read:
h=3 m=17
